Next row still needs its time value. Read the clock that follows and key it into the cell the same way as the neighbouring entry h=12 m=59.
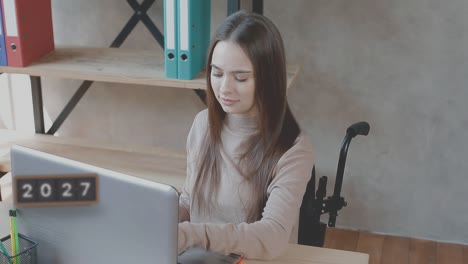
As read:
h=20 m=27
